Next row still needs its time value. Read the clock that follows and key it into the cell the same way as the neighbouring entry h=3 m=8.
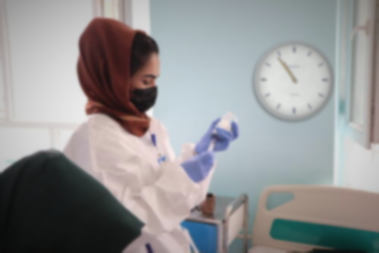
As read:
h=10 m=54
